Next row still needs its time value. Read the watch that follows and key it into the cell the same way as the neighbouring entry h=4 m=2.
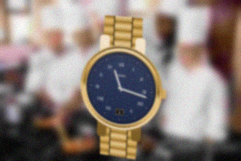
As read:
h=11 m=17
